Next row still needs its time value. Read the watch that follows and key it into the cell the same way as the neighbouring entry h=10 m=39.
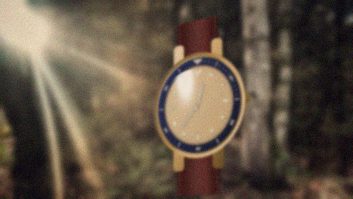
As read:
h=12 m=37
